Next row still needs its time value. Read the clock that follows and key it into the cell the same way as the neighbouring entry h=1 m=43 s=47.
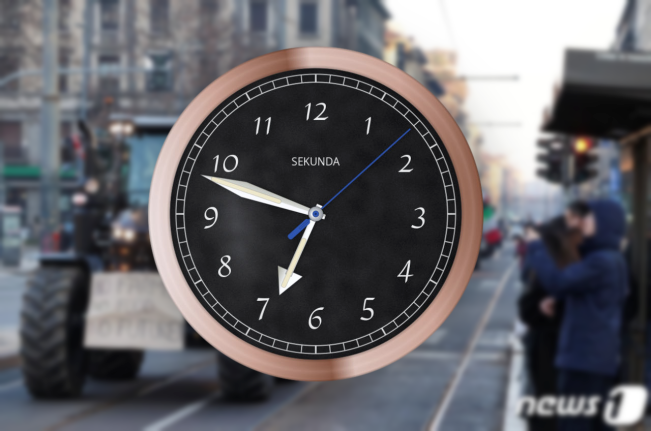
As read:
h=6 m=48 s=8
